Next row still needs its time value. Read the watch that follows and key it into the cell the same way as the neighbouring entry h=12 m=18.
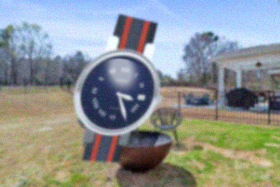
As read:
h=3 m=25
